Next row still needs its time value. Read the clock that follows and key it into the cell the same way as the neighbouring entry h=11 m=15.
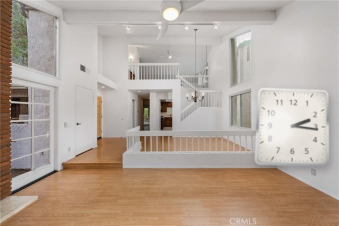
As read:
h=2 m=16
